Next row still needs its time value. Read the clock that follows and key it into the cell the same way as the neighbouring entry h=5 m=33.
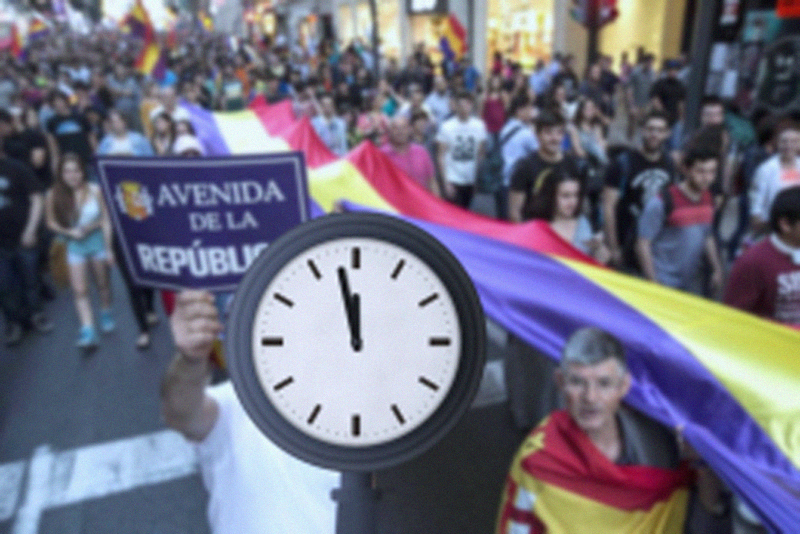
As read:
h=11 m=58
